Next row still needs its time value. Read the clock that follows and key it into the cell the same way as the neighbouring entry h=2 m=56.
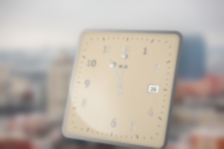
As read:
h=11 m=0
